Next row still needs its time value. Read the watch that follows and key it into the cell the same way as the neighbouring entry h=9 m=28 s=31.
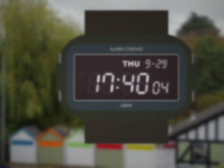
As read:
h=17 m=40 s=4
